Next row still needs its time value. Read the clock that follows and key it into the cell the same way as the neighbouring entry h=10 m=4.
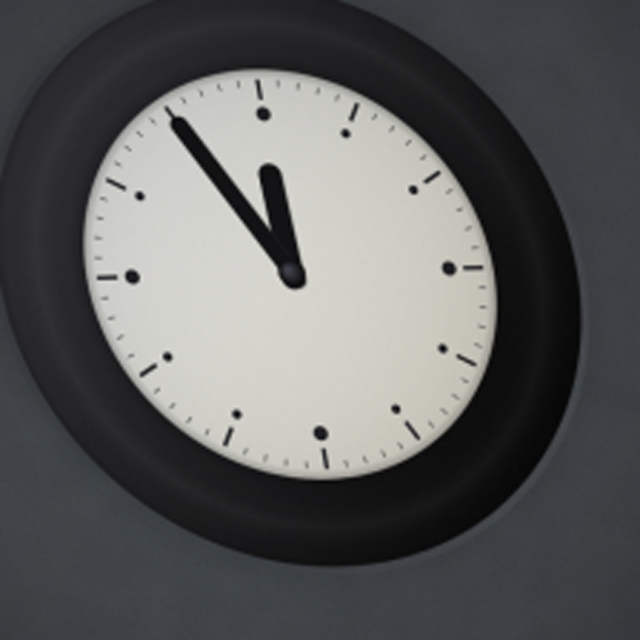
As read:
h=11 m=55
